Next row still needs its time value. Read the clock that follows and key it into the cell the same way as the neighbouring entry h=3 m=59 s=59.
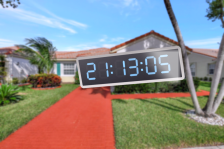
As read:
h=21 m=13 s=5
